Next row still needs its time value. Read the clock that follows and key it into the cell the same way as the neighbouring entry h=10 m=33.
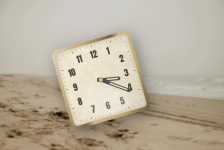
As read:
h=3 m=21
